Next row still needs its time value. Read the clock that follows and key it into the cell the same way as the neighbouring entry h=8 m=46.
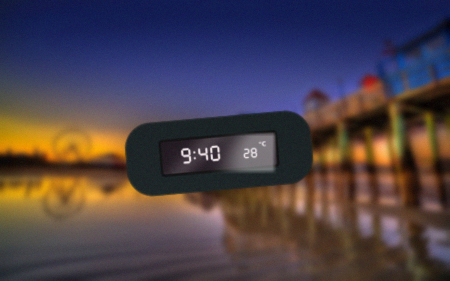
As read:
h=9 m=40
